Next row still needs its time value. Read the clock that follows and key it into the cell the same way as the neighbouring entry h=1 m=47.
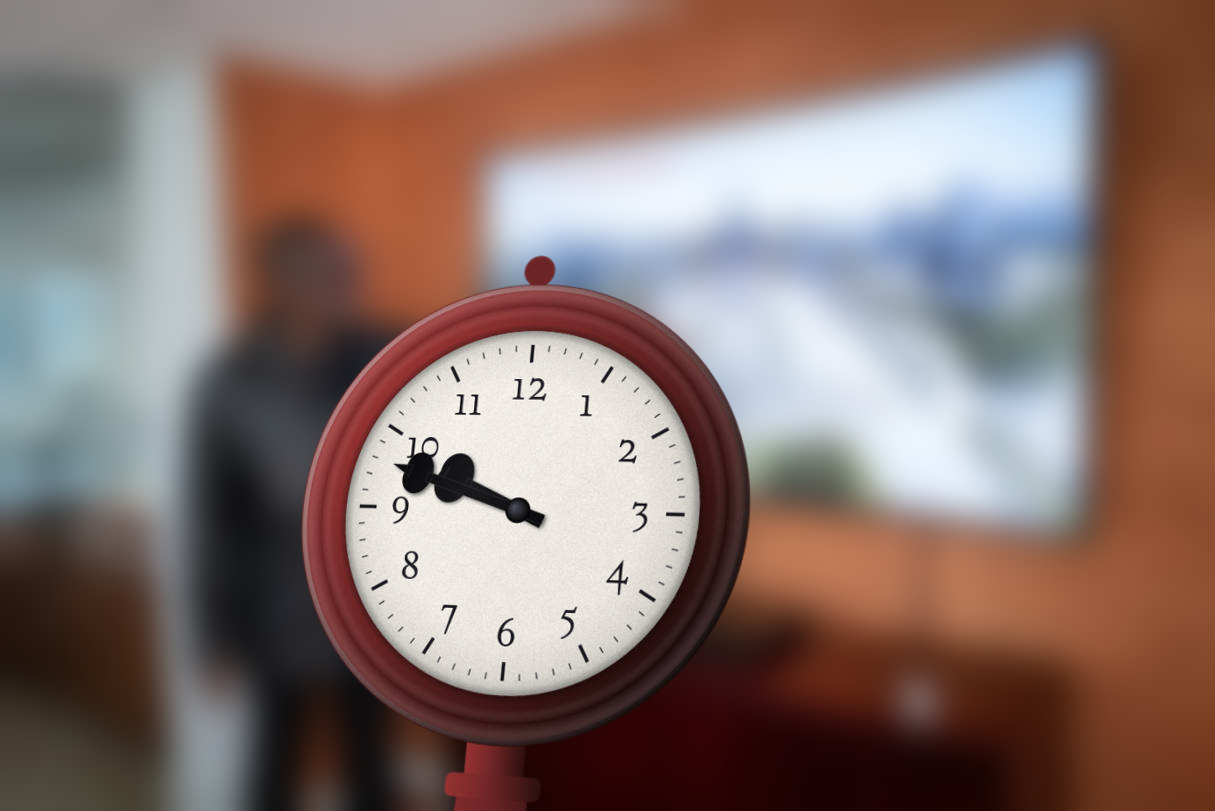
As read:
h=9 m=48
